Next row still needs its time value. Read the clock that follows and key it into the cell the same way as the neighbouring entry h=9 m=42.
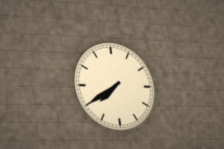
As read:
h=7 m=40
